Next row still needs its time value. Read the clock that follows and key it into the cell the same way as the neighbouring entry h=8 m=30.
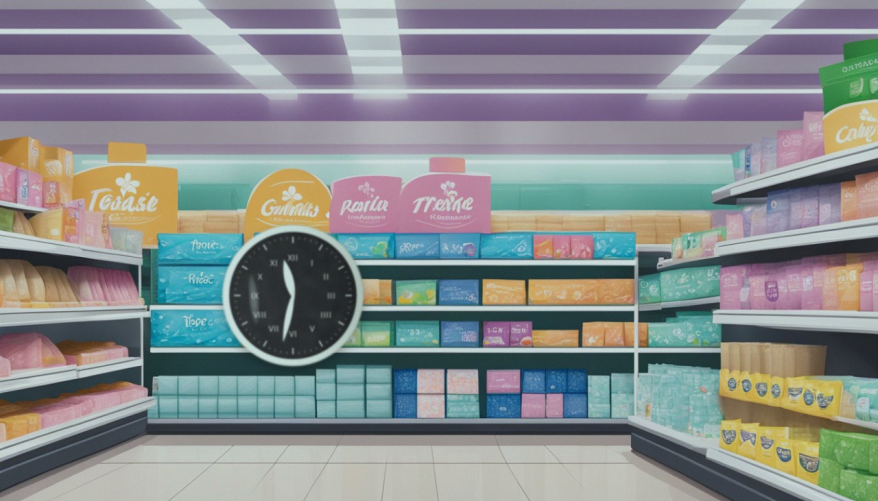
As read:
h=11 m=32
